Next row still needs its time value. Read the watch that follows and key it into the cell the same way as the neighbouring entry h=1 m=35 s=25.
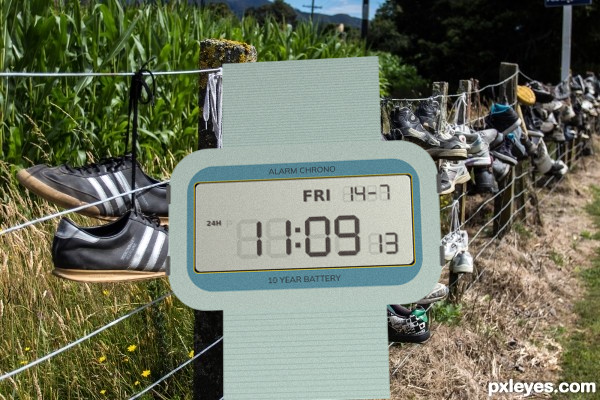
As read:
h=11 m=9 s=13
